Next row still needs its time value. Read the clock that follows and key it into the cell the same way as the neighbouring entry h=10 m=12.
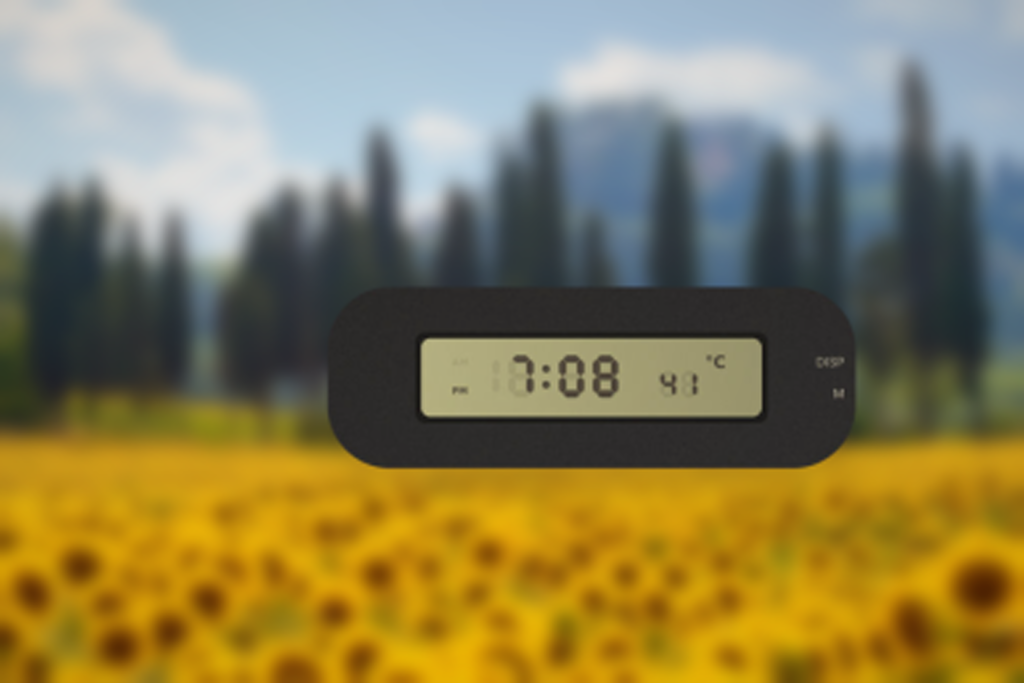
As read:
h=7 m=8
